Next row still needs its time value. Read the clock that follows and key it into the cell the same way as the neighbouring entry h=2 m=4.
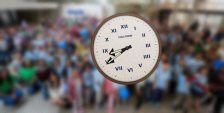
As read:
h=8 m=40
